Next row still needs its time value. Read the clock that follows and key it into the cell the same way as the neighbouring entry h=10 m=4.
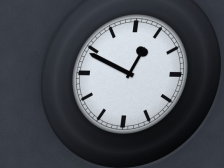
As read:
h=12 m=49
